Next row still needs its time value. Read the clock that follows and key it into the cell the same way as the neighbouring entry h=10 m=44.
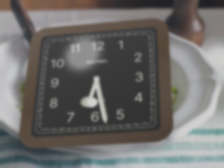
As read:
h=6 m=28
